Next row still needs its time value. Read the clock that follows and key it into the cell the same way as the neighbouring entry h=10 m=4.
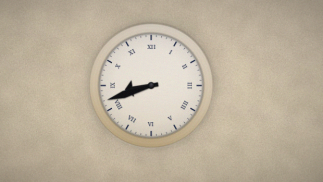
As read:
h=8 m=42
